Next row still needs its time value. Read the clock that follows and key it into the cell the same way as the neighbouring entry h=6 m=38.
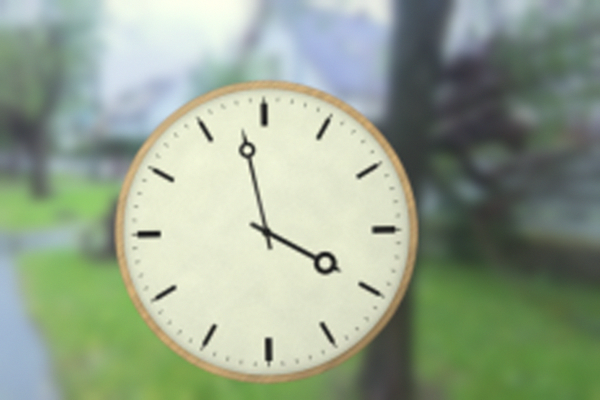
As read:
h=3 m=58
